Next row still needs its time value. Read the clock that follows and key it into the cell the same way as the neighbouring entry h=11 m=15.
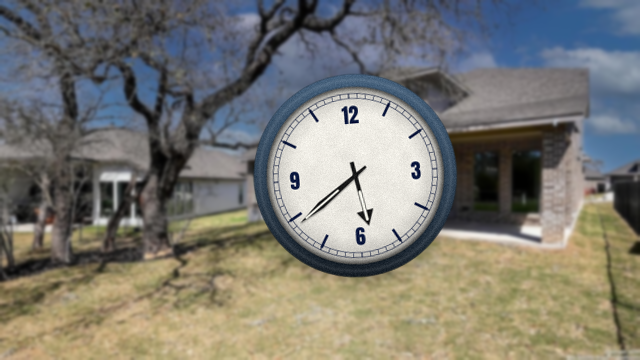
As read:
h=5 m=39
